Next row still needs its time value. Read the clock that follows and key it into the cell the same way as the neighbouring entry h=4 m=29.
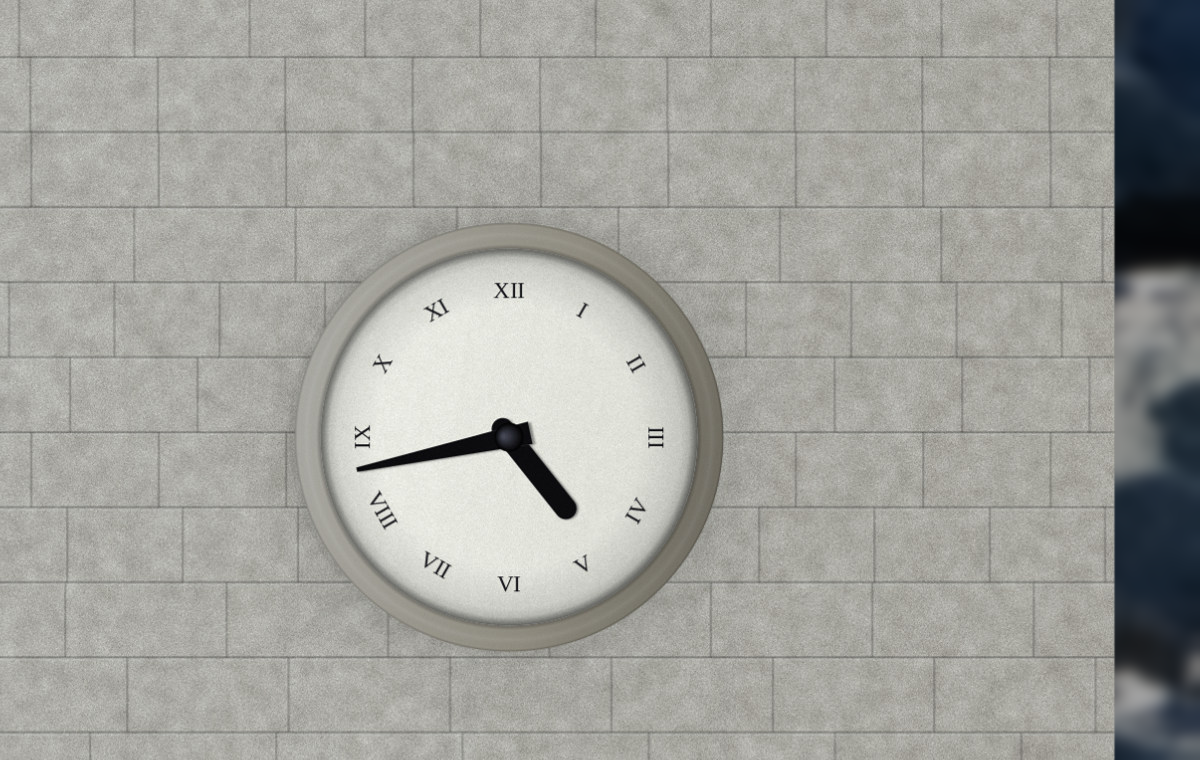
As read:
h=4 m=43
